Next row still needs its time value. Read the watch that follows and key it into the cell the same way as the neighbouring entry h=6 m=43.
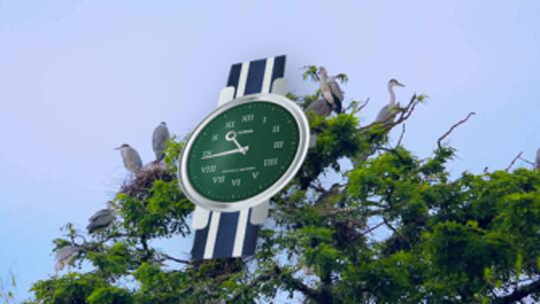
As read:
h=10 m=44
